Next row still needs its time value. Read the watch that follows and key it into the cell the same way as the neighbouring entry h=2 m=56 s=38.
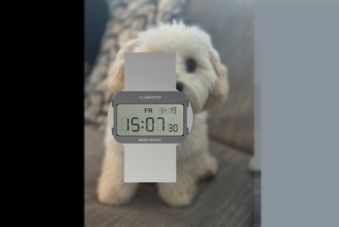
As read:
h=15 m=7 s=30
